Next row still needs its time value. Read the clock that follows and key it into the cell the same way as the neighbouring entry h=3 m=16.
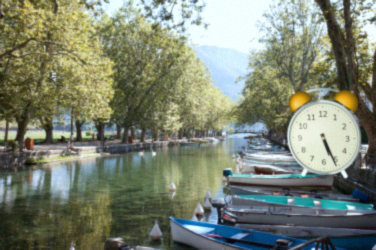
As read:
h=5 m=26
